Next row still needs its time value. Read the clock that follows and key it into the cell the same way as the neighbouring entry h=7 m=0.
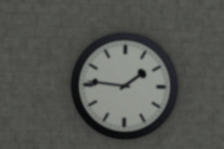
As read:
h=1 m=46
